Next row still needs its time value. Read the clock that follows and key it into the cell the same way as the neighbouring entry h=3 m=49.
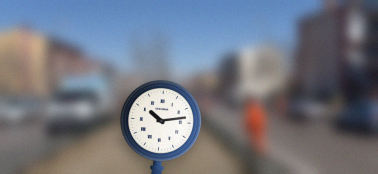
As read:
h=10 m=13
